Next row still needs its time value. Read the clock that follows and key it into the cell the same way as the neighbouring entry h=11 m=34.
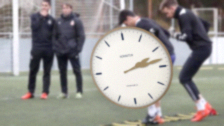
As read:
h=2 m=13
